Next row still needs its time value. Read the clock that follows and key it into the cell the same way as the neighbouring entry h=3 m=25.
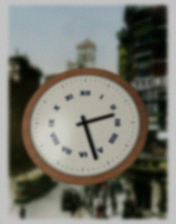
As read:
h=2 m=27
